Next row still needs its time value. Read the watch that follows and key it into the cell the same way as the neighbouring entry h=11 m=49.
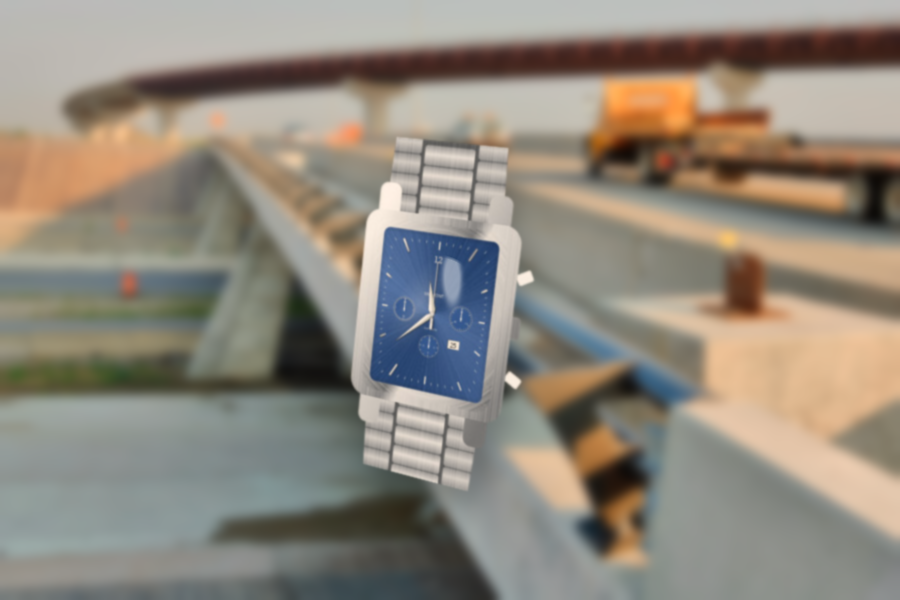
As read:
h=11 m=38
